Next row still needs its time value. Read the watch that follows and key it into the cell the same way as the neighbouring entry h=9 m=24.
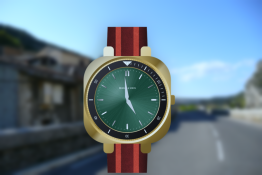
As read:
h=4 m=59
